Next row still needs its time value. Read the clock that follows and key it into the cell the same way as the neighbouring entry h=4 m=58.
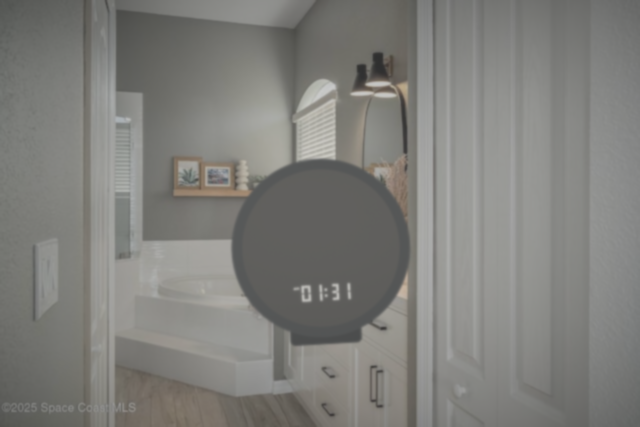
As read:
h=1 m=31
